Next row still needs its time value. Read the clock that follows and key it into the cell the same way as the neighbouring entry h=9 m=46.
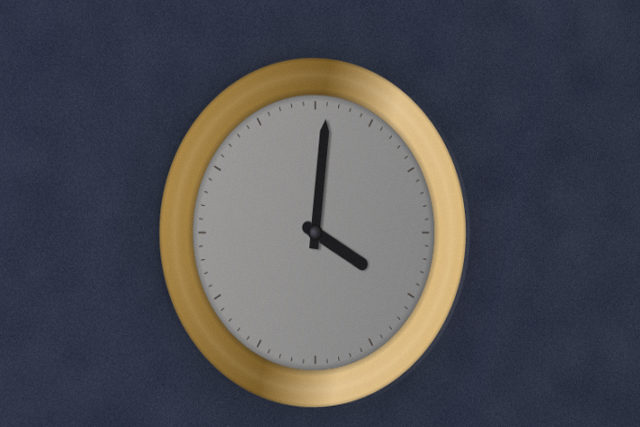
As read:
h=4 m=1
